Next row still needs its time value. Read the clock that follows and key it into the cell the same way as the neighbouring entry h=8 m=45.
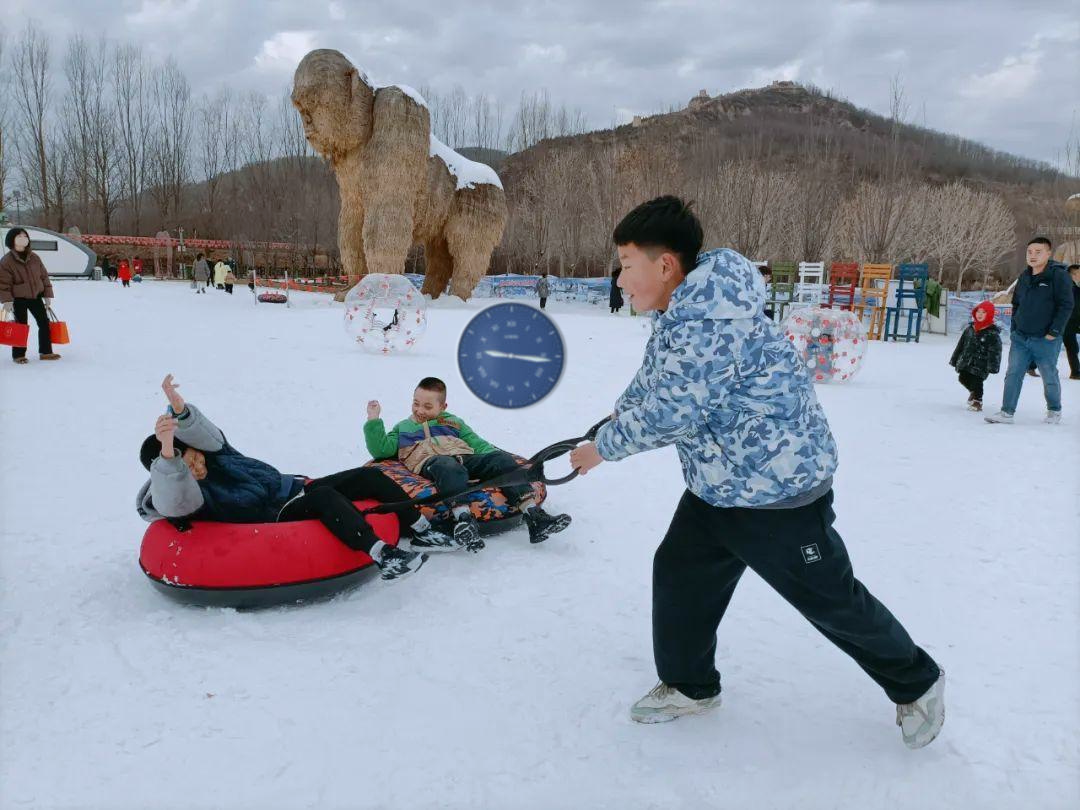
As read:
h=9 m=16
